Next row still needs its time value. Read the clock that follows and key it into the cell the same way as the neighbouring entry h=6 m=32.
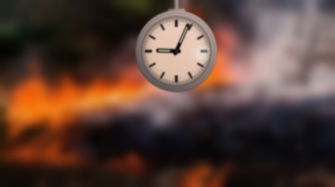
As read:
h=9 m=4
